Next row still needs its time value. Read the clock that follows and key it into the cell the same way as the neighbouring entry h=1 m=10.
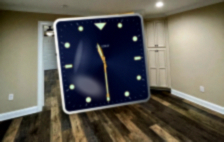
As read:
h=11 m=30
